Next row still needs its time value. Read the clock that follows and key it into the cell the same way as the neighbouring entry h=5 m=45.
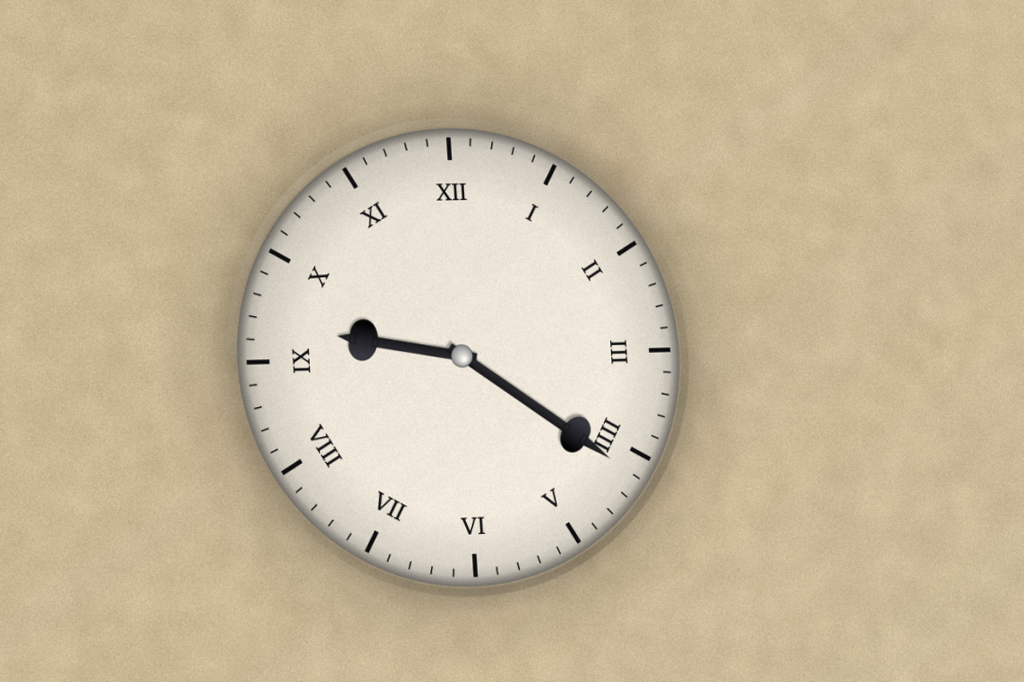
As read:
h=9 m=21
